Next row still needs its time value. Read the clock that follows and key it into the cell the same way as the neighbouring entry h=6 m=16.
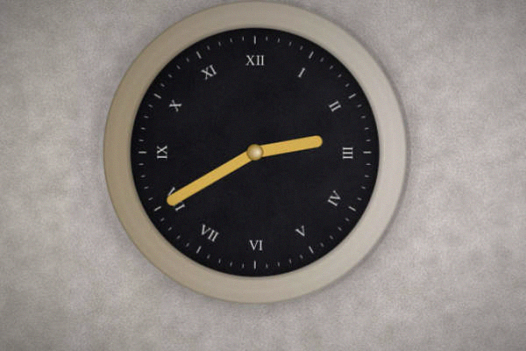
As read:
h=2 m=40
